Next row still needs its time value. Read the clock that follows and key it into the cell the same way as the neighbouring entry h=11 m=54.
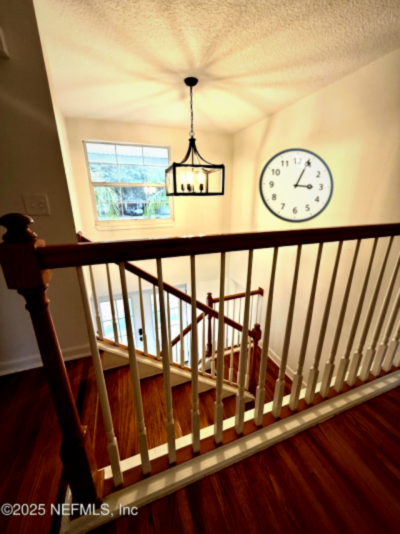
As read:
h=3 m=4
